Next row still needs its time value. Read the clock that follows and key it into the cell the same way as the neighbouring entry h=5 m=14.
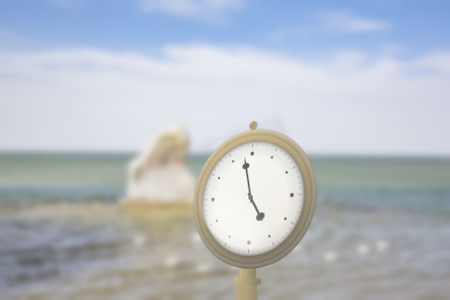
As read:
h=4 m=58
